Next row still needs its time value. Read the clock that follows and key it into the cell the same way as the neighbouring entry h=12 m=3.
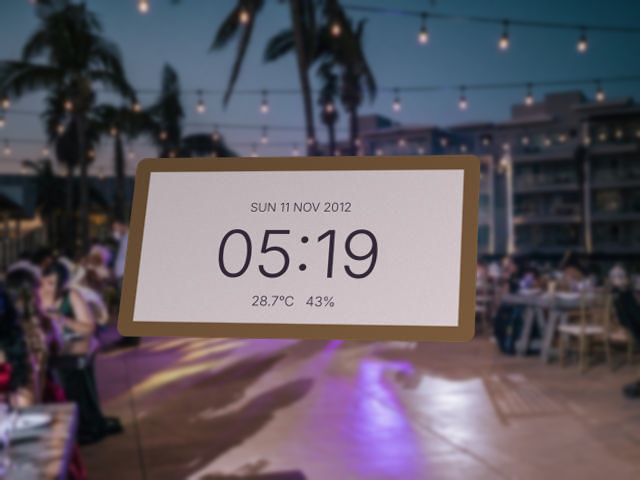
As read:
h=5 m=19
